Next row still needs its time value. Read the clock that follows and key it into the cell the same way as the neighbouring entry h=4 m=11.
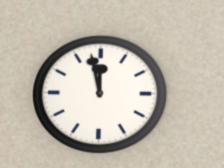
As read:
h=11 m=58
